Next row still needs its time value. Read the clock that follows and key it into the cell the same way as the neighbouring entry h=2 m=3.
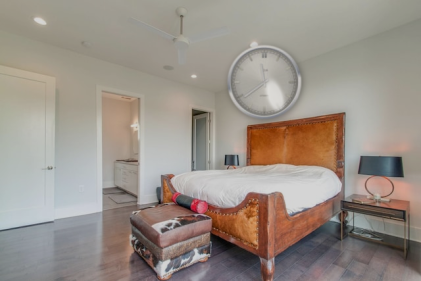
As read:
h=11 m=39
